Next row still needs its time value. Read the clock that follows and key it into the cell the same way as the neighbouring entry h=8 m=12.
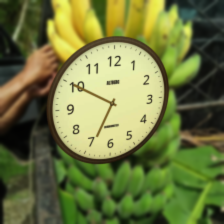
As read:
h=6 m=50
